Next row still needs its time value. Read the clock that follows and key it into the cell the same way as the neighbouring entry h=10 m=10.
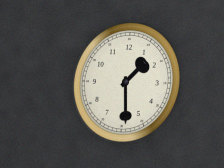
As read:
h=1 m=29
